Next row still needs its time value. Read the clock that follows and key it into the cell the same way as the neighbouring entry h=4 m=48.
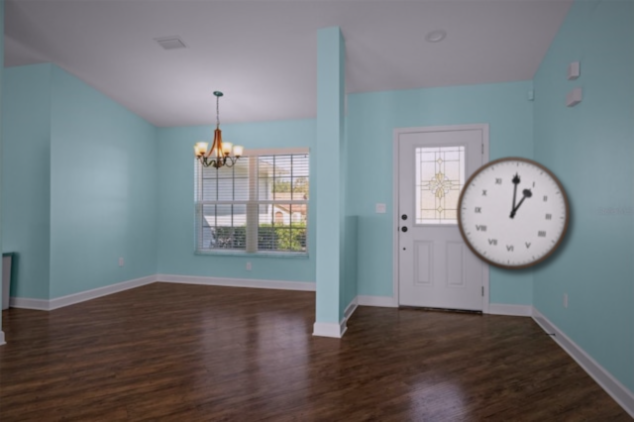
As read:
h=1 m=0
